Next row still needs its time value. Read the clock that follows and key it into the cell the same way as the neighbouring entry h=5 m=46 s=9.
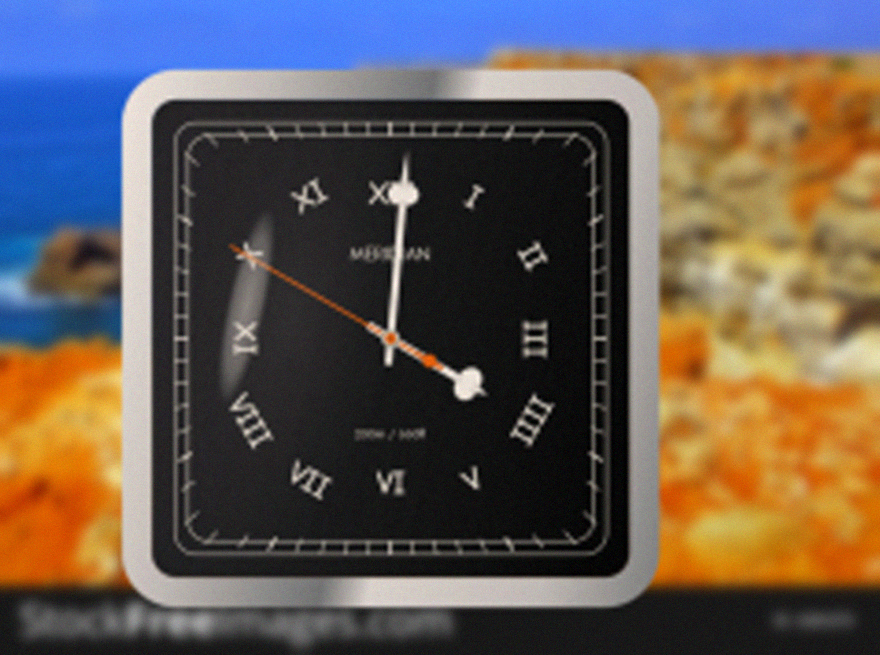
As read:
h=4 m=0 s=50
